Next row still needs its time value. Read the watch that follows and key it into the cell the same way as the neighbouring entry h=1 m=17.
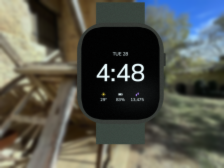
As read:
h=4 m=48
